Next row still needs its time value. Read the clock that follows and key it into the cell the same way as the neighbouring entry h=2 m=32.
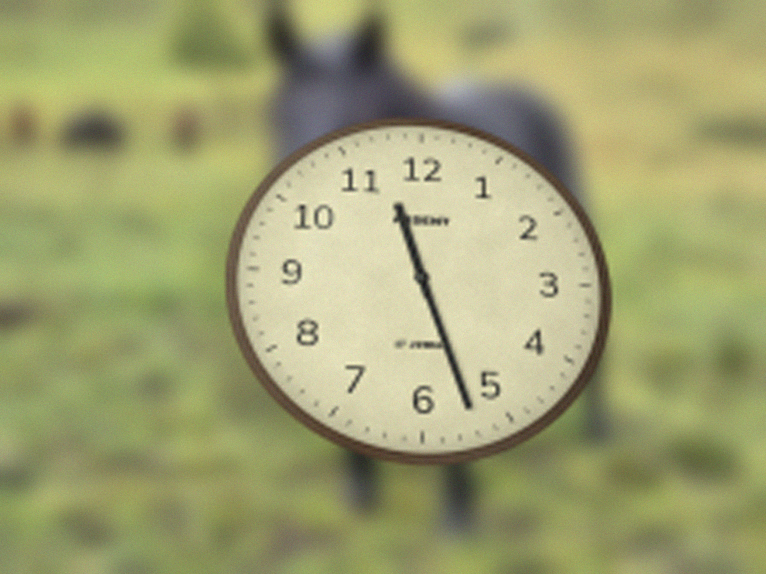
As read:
h=11 m=27
